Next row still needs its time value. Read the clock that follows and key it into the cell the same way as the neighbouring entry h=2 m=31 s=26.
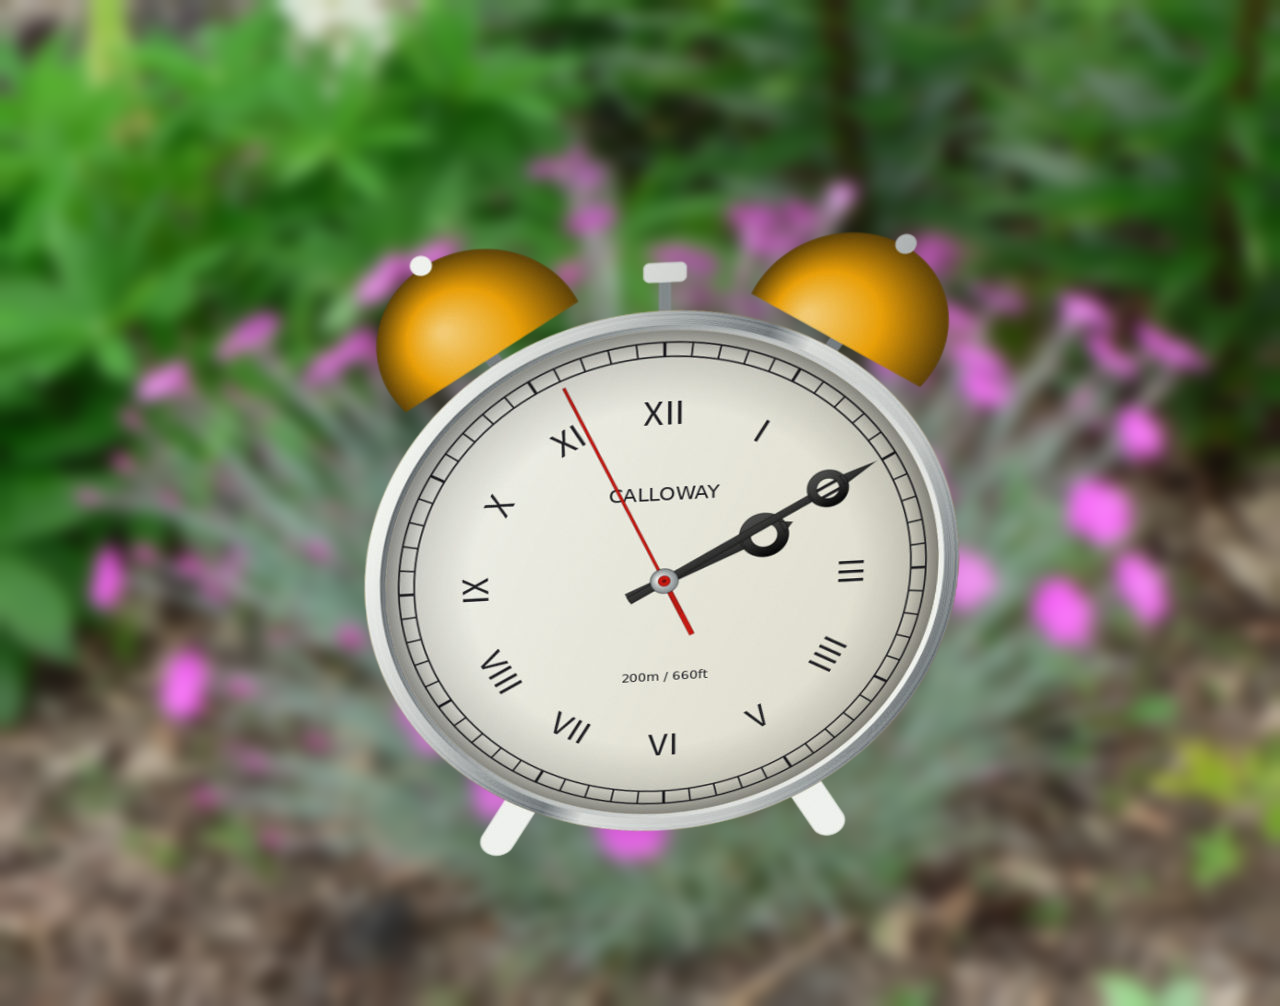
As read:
h=2 m=9 s=56
